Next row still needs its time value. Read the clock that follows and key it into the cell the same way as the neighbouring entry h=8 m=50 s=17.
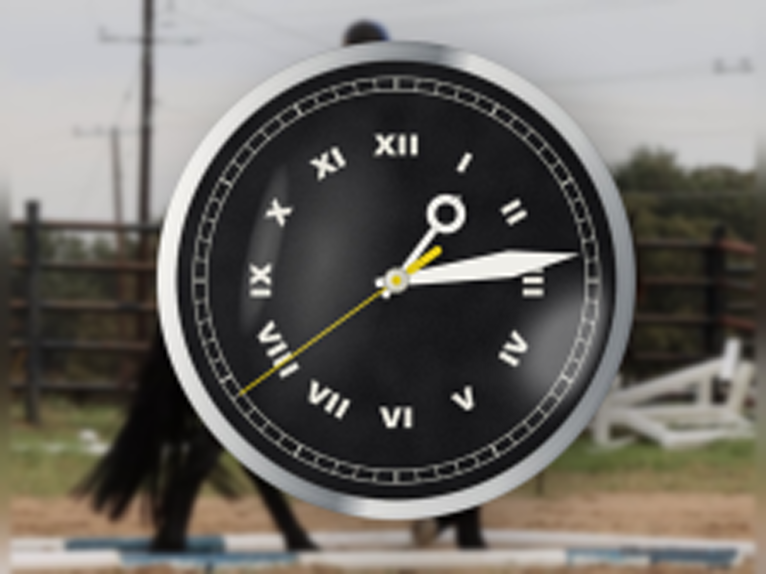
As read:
h=1 m=13 s=39
